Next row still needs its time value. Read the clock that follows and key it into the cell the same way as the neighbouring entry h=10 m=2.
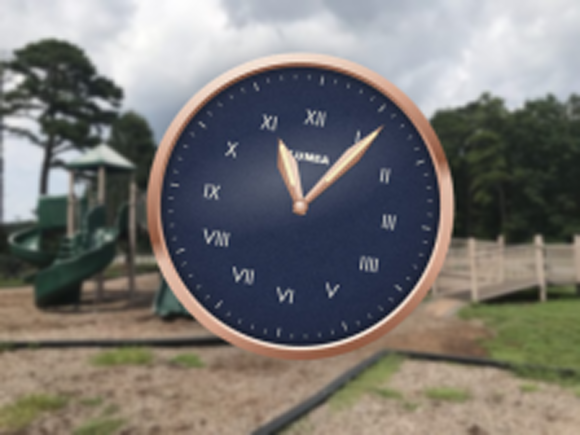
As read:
h=11 m=6
